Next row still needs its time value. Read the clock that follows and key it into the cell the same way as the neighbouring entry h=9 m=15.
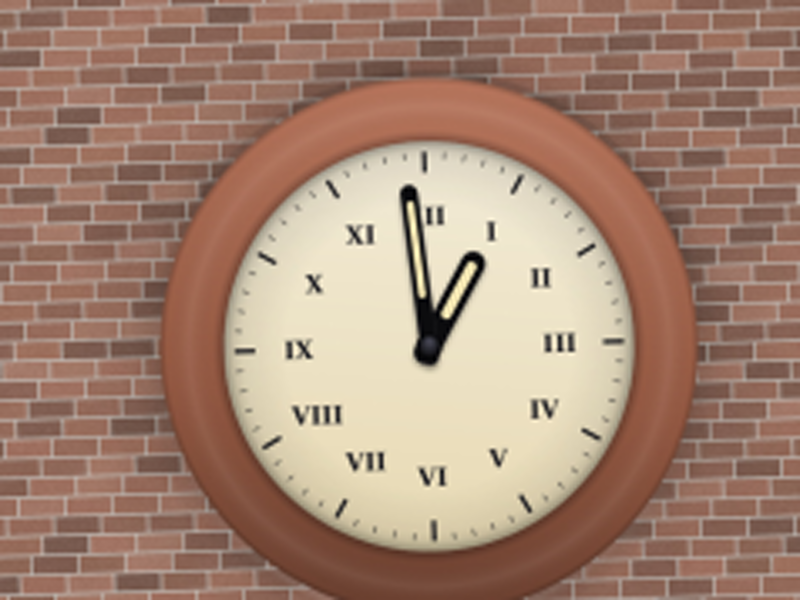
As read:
h=12 m=59
